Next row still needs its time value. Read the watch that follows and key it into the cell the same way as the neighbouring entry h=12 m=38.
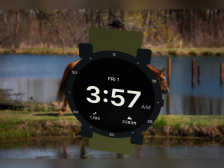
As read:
h=3 m=57
